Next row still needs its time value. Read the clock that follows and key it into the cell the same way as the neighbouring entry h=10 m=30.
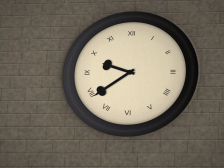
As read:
h=9 m=39
